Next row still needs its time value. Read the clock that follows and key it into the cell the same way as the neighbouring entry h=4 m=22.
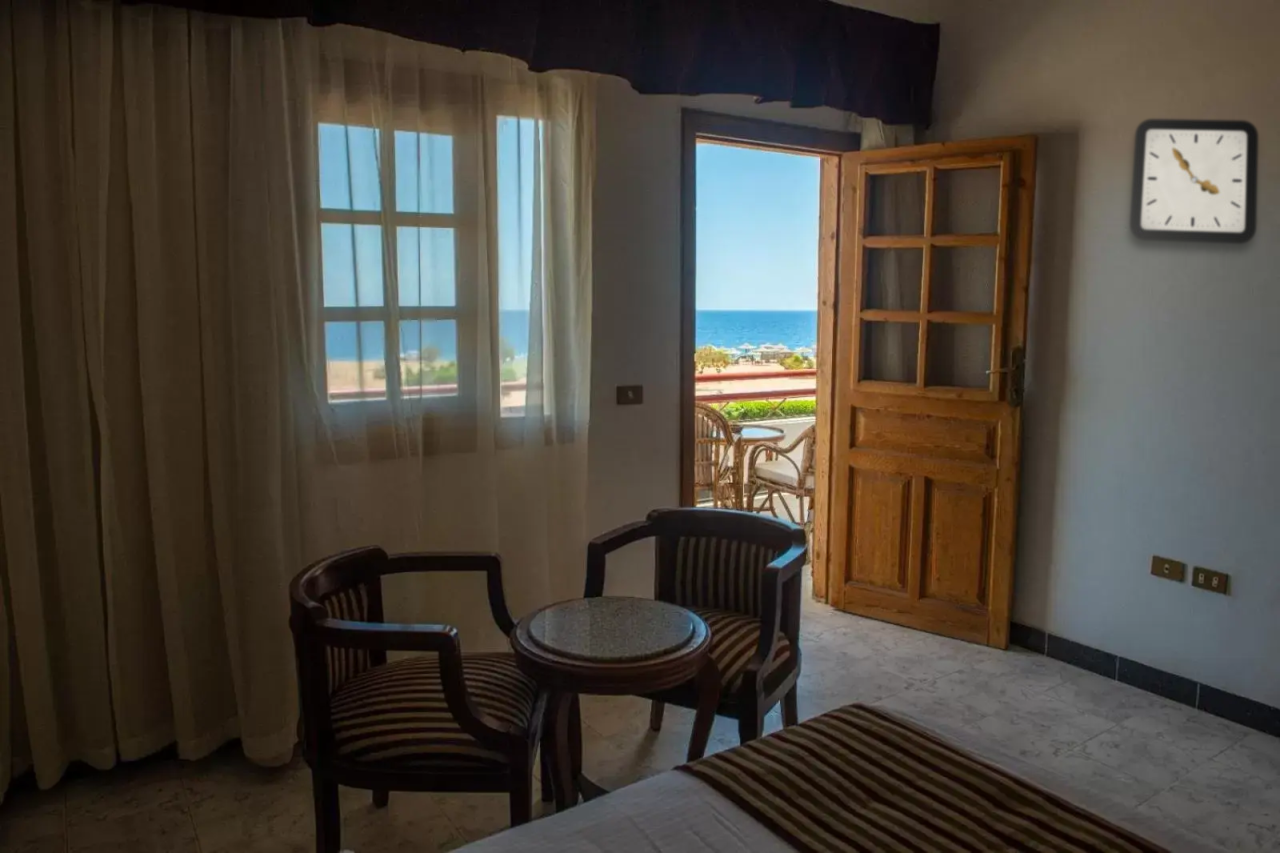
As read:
h=3 m=54
